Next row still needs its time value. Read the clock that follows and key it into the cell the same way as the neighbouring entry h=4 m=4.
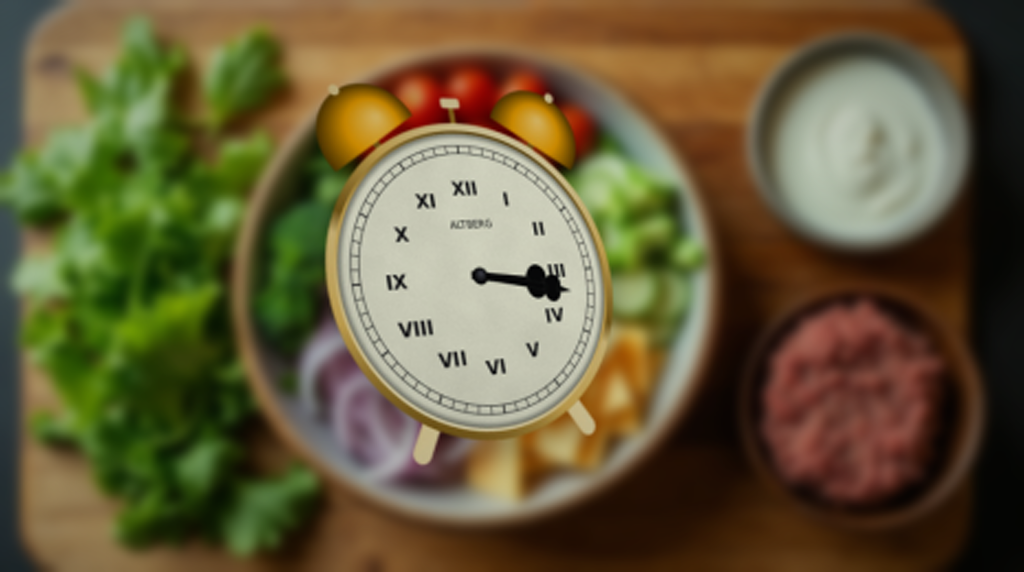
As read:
h=3 m=17
